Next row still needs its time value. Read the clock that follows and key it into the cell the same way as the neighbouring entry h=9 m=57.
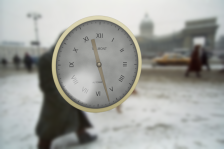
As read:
h=11 m=27
